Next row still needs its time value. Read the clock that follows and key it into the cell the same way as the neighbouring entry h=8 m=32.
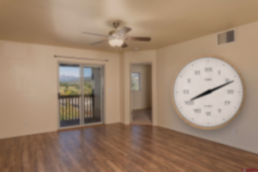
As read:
h=8 m=11
